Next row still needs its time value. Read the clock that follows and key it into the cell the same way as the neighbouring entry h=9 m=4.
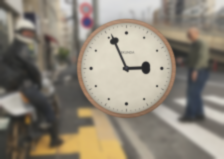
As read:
h=2 m=56
